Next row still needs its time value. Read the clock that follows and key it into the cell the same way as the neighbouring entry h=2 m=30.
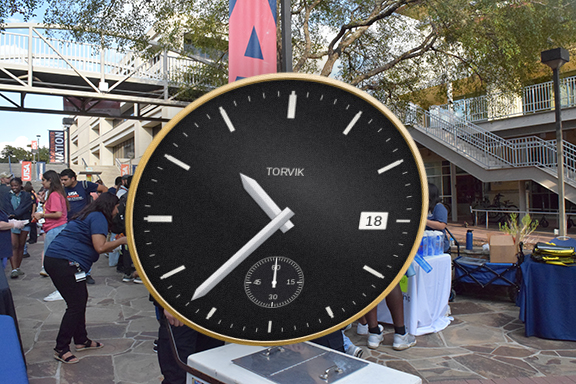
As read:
h=10 m=37
